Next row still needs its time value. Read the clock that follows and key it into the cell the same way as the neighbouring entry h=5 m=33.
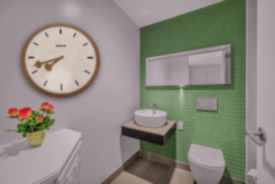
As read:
h=7 m=42
